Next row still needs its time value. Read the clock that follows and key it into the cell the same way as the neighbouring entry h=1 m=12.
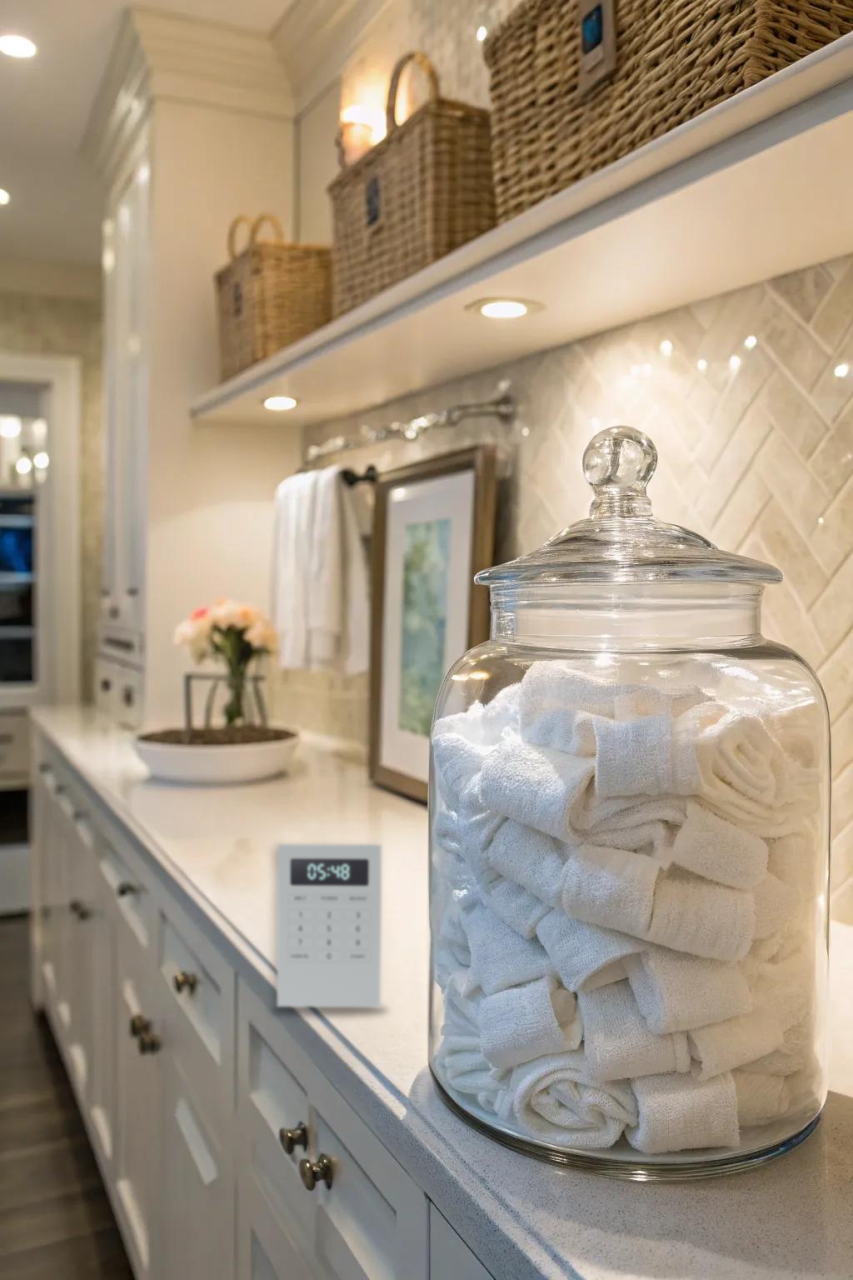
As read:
h=5 m=48
